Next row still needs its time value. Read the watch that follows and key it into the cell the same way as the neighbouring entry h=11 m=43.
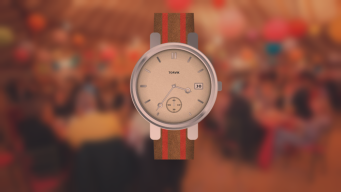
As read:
h=3 m=36
